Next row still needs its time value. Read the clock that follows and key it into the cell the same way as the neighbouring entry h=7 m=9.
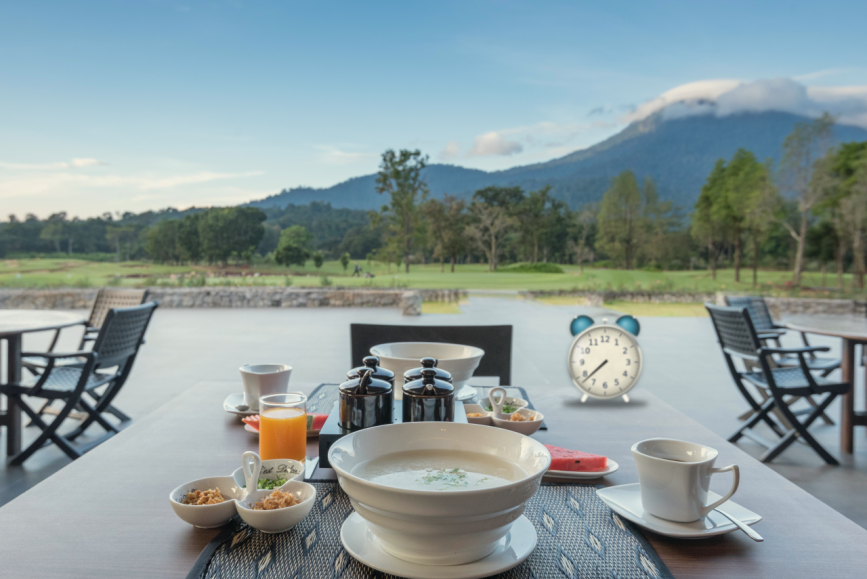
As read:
h=7 m=38
